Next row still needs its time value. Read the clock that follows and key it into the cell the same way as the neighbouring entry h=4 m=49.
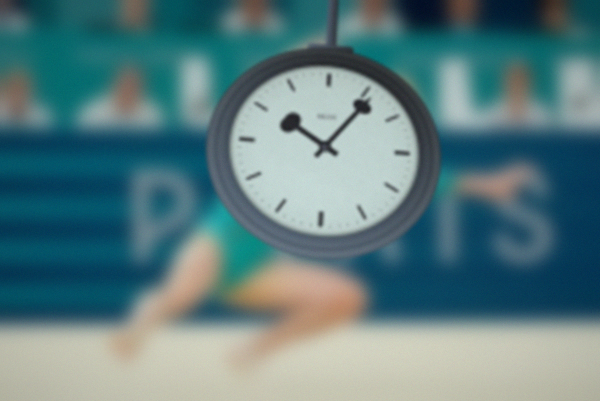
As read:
h=10 m=6
